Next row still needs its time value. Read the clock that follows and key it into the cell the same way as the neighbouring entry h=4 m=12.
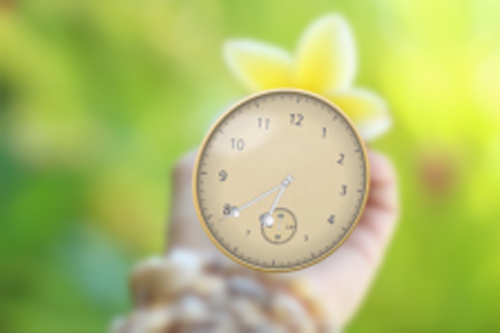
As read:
h=6 m=39
